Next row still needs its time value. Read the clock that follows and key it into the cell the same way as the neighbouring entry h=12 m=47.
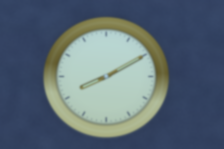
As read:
h=8 m=10
